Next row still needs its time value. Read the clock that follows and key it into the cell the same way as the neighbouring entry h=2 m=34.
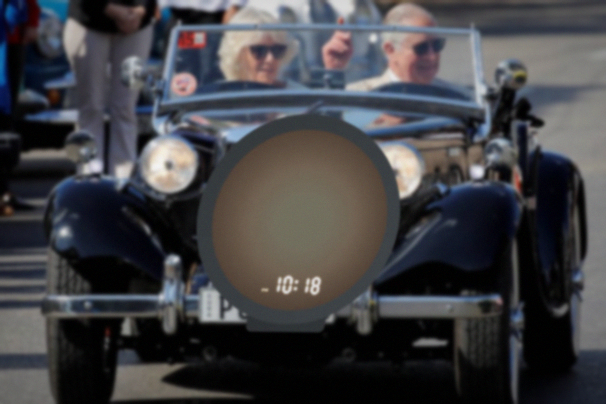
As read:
h=10 m=18
